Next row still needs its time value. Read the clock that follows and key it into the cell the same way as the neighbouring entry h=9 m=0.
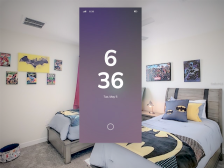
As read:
h=6 m=36
